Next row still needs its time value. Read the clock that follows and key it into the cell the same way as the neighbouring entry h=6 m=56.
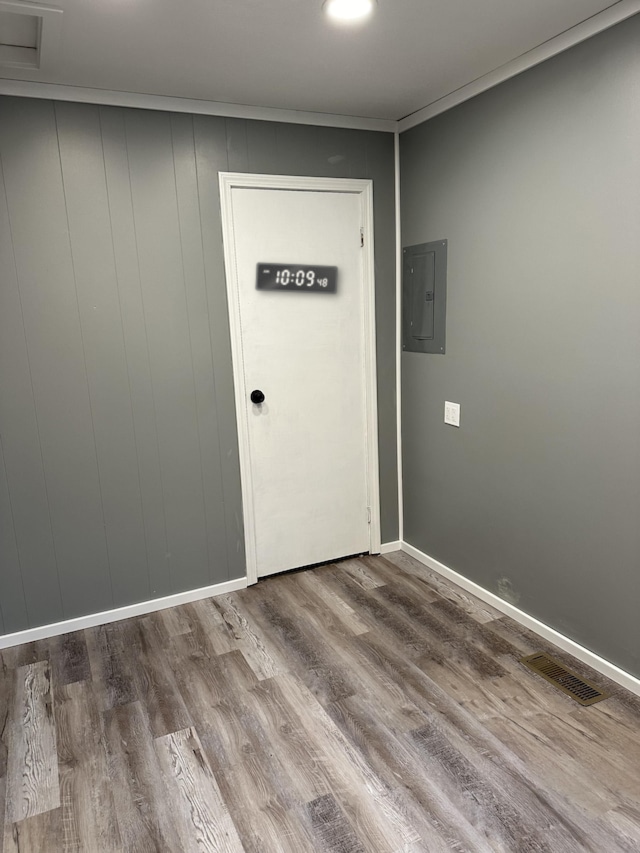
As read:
h=10 m=9
